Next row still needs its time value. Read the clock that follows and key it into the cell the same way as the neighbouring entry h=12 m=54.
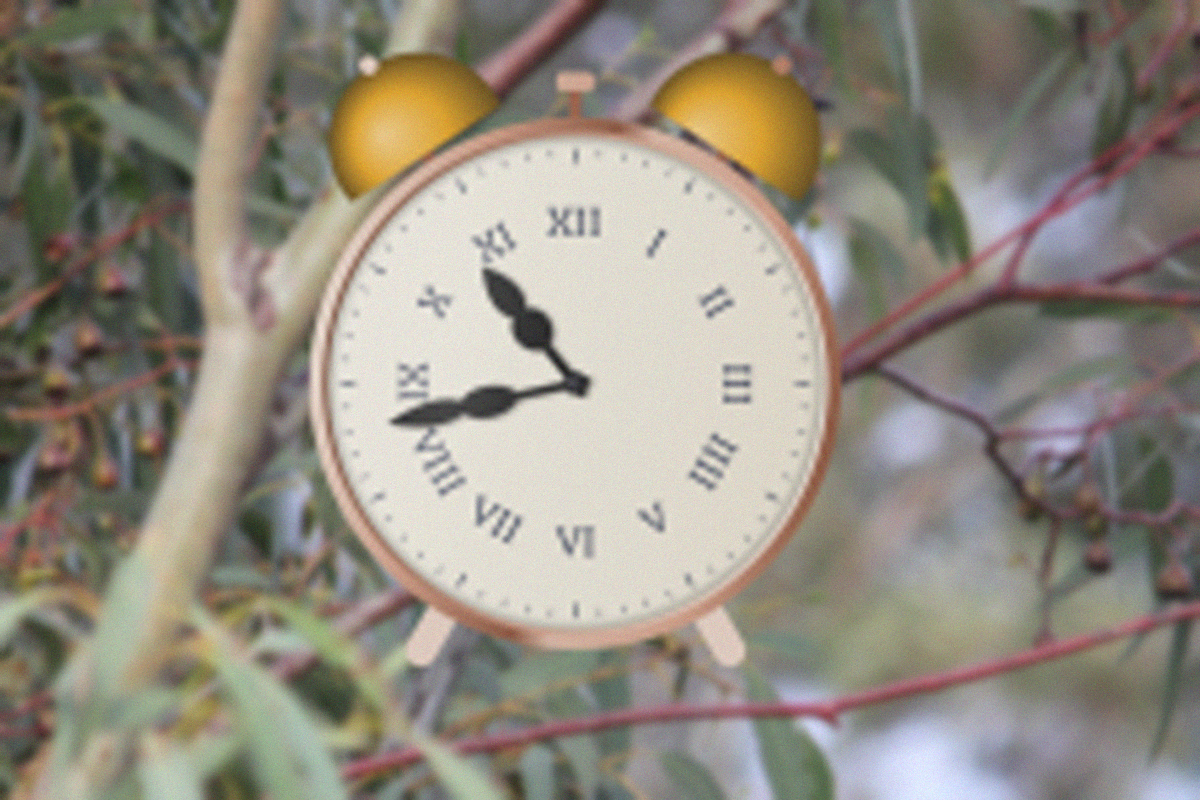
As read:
h=10 m=43
